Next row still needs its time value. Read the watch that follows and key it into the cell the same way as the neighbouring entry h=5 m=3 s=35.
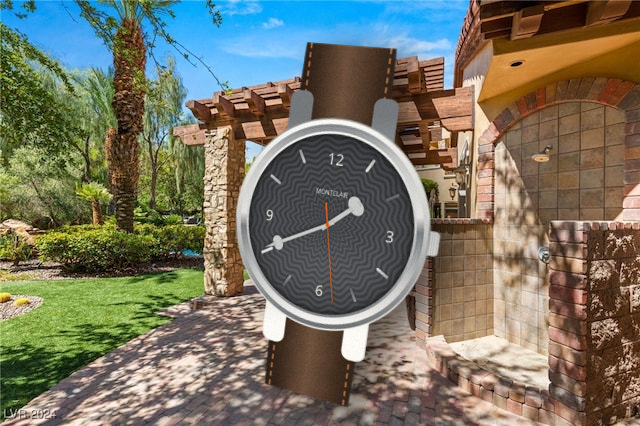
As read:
h=1 m=40 s=28
